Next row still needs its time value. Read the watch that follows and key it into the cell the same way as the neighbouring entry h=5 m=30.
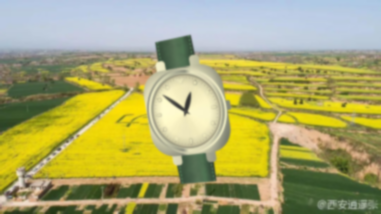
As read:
h=12 m=52
